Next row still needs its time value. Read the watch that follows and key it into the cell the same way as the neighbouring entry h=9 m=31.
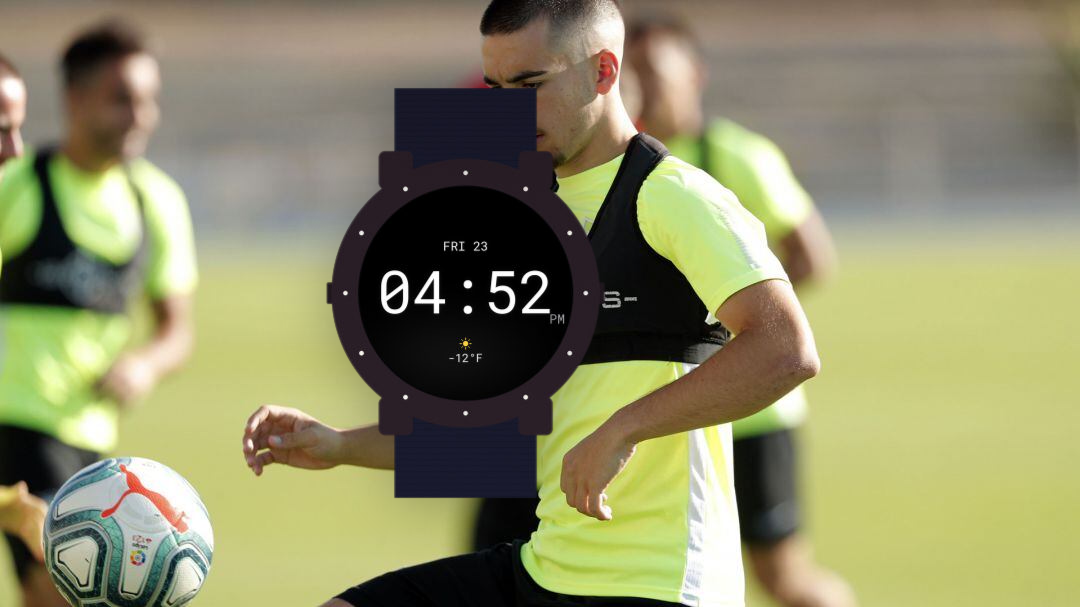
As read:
h=4 m=52
